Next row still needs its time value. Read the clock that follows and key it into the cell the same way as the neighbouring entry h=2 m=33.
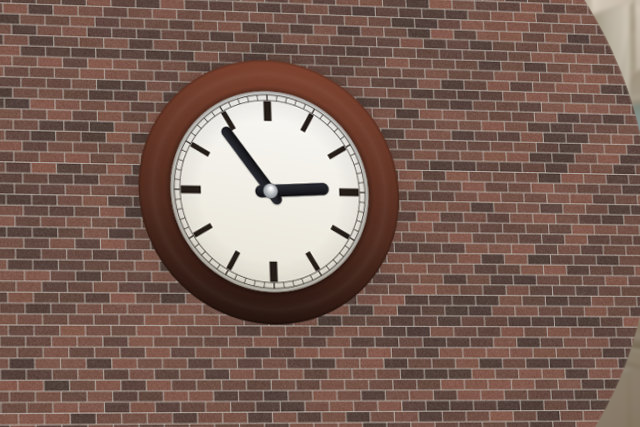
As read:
h=2 m=54
